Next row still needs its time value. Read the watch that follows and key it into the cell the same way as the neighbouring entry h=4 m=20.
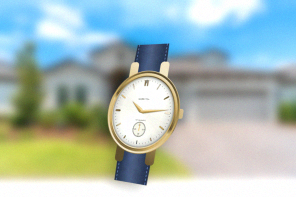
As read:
h=10 m=14
